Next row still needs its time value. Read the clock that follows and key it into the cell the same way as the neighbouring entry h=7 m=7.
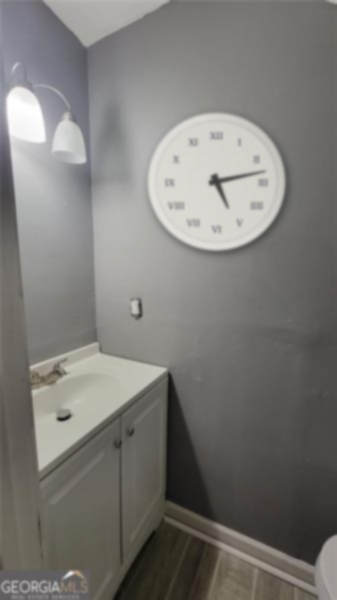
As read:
h=5 m=13
